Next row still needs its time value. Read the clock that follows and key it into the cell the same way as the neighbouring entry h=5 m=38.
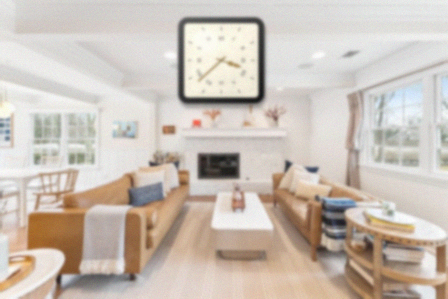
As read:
h=3 m=38
